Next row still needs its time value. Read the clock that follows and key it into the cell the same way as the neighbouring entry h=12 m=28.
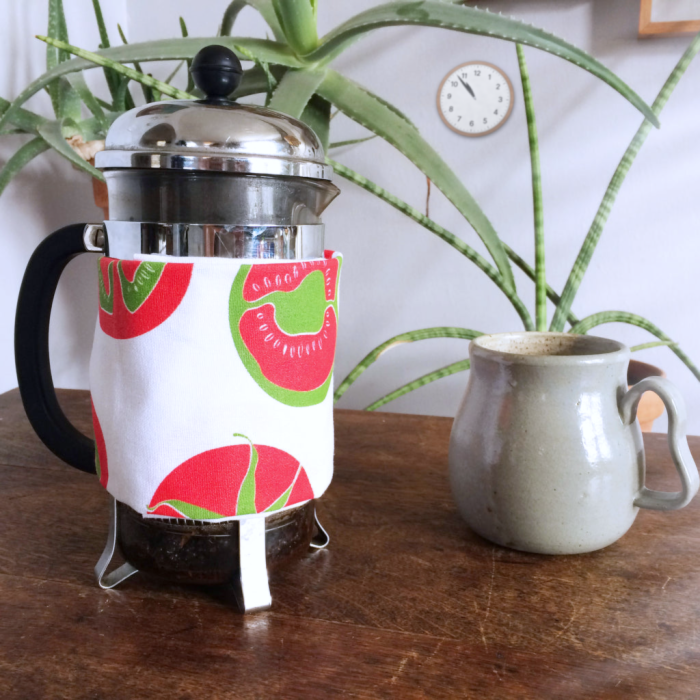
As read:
h=10 m=53
